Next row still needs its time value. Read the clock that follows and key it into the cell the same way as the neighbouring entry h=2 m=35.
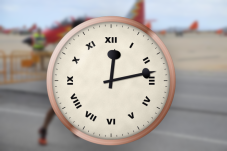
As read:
h=12 m=13
